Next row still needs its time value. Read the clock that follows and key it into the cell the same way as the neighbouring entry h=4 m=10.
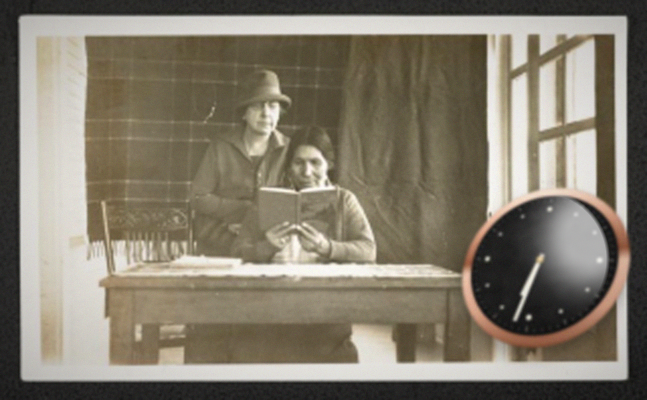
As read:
h=6 m=32
